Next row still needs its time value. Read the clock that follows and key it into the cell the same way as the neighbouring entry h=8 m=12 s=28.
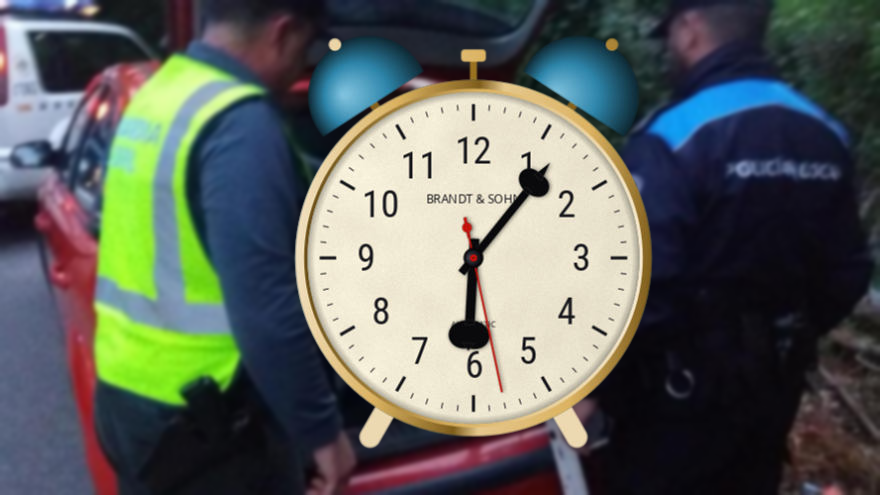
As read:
h=6 m=6 s=28
